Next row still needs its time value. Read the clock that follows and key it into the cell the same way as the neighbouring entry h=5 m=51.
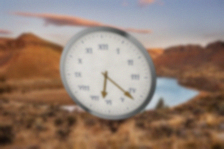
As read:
h=6 m=22
